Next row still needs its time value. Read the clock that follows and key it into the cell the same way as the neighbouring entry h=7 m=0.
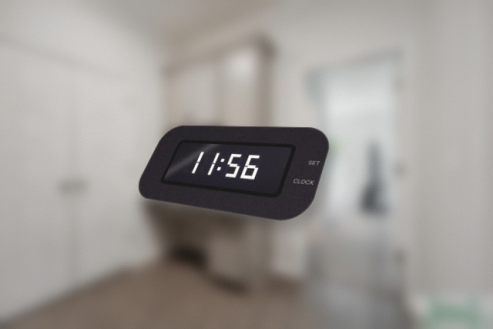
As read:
h=11 m=56
